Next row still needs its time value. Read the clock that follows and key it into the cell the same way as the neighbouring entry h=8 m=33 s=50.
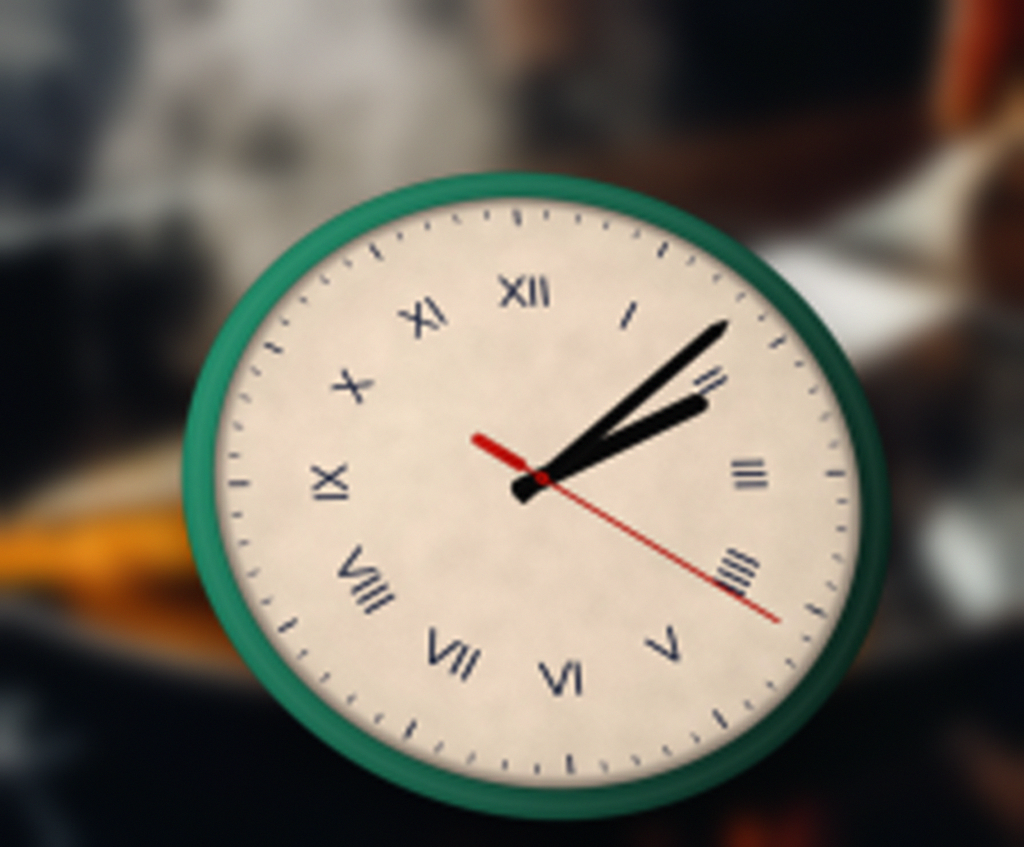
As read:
h=2 m=8 s=21
